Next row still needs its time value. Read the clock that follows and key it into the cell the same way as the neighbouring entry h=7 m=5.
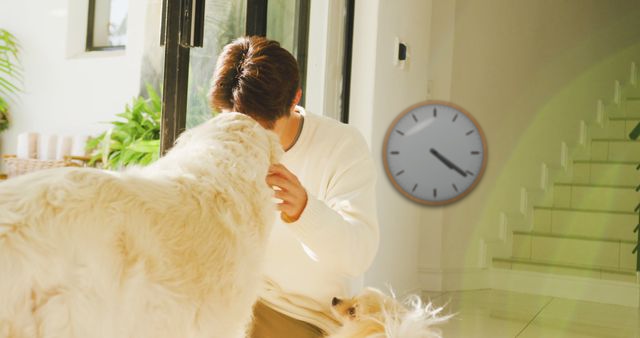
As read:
h=4 m=21
